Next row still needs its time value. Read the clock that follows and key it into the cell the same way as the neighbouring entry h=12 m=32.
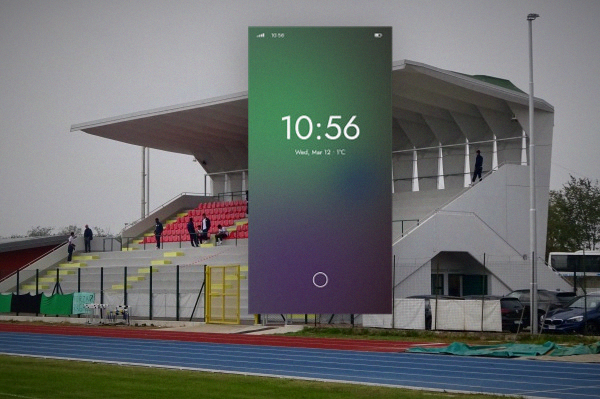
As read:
h=10 m=56
